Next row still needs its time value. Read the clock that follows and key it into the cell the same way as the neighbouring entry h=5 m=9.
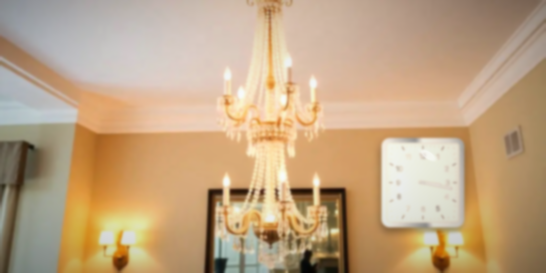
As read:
h=3 m=17
